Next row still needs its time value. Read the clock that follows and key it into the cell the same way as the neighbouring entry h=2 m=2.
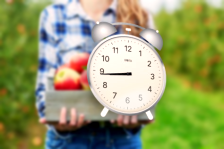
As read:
h=8 m=44
